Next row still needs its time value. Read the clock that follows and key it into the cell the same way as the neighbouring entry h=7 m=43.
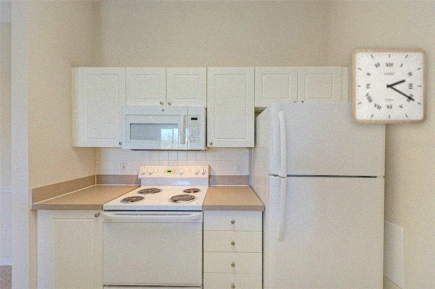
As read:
h=2 m=20
